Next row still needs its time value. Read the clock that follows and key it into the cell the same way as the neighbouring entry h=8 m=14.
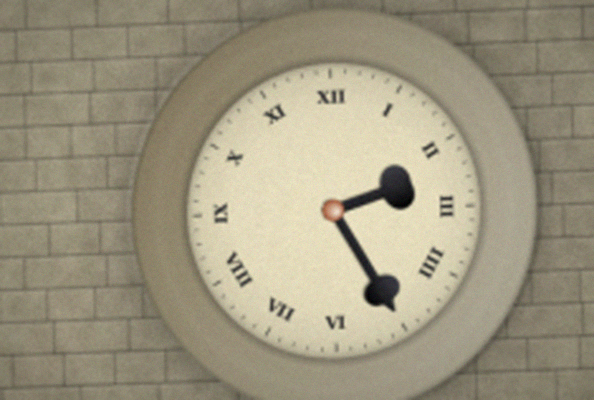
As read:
h=2 m=25
